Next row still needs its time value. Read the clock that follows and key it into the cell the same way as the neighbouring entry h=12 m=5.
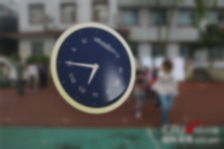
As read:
h=6 m=45
